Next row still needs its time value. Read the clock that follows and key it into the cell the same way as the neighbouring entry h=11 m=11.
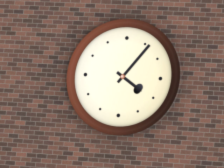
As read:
h=4 m=6
